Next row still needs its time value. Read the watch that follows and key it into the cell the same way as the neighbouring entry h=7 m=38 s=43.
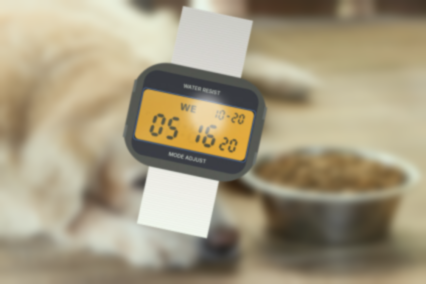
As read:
h=5 m=16 s=20
